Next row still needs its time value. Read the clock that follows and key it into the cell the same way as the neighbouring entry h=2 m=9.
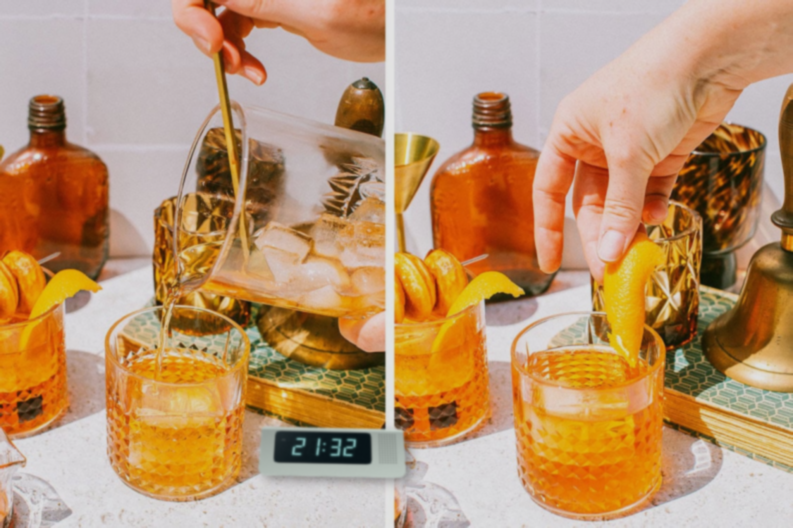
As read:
h=21 m=32
